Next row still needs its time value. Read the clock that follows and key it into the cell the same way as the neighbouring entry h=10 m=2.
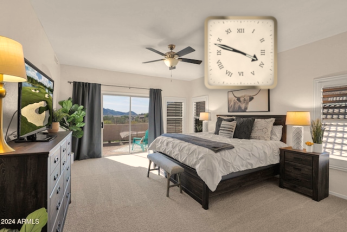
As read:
h=3 m=48
